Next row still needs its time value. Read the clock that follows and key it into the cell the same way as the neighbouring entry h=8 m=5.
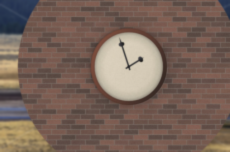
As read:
h=1 m=57
